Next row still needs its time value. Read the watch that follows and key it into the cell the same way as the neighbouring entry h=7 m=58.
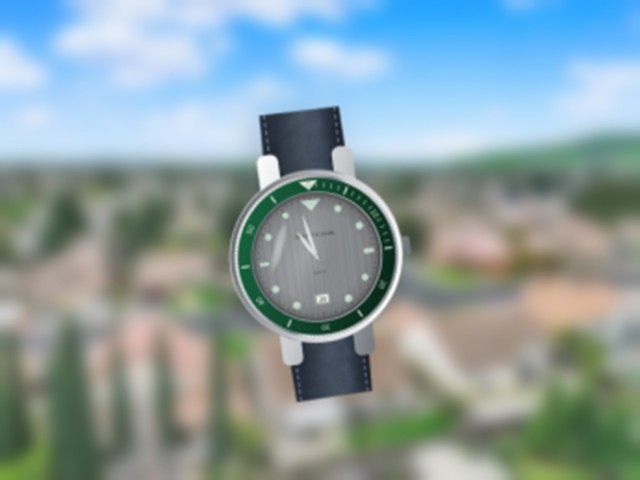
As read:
h=10 m=58
